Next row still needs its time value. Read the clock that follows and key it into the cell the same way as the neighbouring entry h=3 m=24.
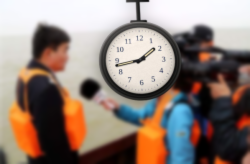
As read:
h=1 m=43
